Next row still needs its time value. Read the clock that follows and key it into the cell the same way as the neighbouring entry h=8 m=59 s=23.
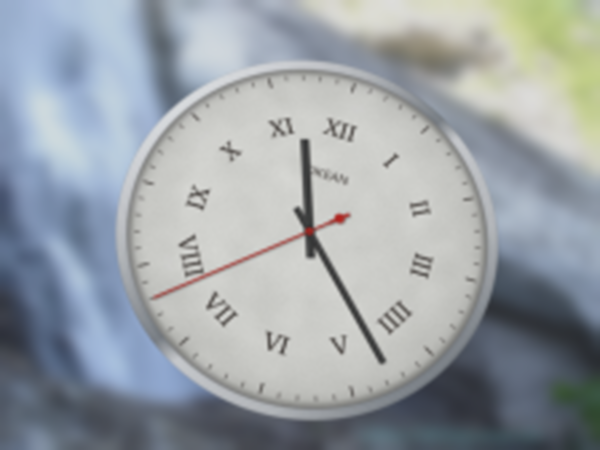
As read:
h=11 m=22 s=38
